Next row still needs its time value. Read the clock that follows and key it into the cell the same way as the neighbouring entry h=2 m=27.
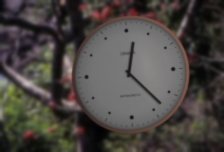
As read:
h=12 m=23
